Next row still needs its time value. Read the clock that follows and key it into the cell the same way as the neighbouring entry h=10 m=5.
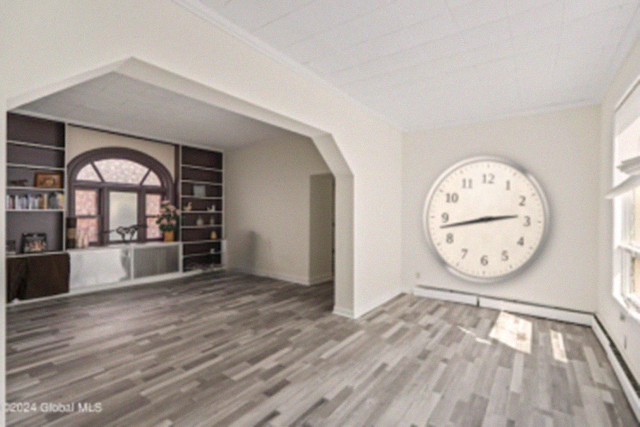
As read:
h=2 m=43
